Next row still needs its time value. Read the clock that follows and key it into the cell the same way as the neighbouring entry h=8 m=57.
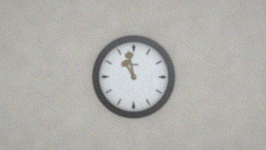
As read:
h=10 m=58
